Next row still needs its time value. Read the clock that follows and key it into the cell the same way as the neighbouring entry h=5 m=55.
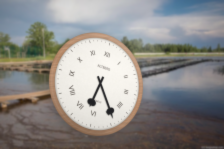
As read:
h=6 m=24
